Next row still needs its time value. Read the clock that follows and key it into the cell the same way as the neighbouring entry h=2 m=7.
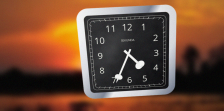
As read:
h=4 m=34
